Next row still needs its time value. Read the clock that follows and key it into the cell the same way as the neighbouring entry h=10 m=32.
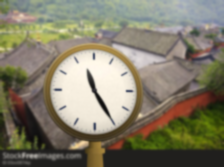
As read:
h=11 m=25
